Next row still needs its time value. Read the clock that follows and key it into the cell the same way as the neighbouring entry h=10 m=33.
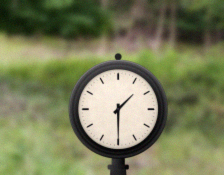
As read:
h=1 m=30
